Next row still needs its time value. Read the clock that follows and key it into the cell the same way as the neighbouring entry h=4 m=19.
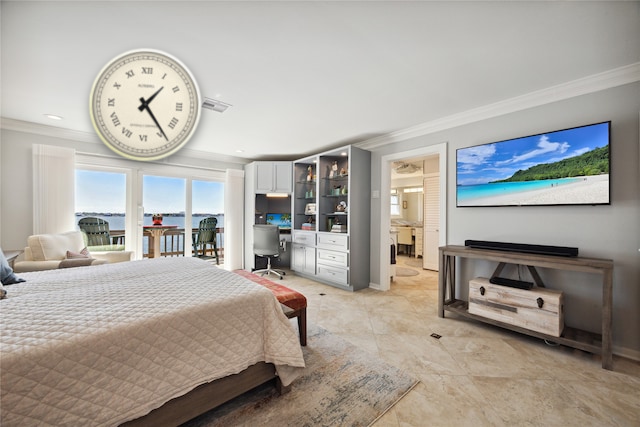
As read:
h=1 m=24
